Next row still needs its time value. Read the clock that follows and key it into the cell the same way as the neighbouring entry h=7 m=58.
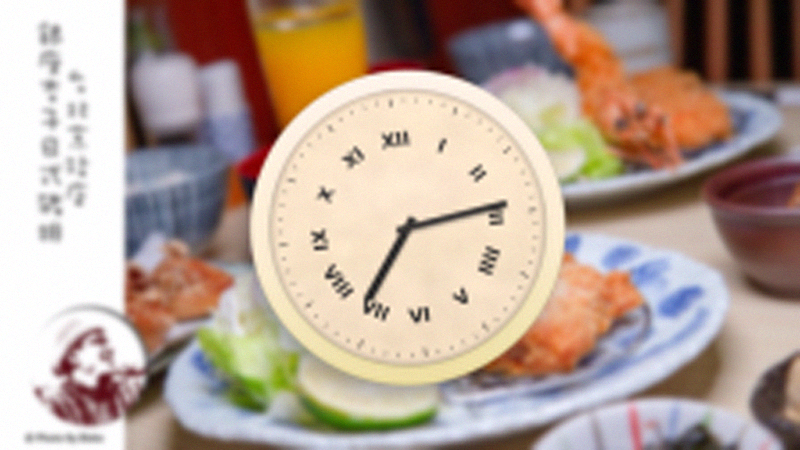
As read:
h=7 m=14
